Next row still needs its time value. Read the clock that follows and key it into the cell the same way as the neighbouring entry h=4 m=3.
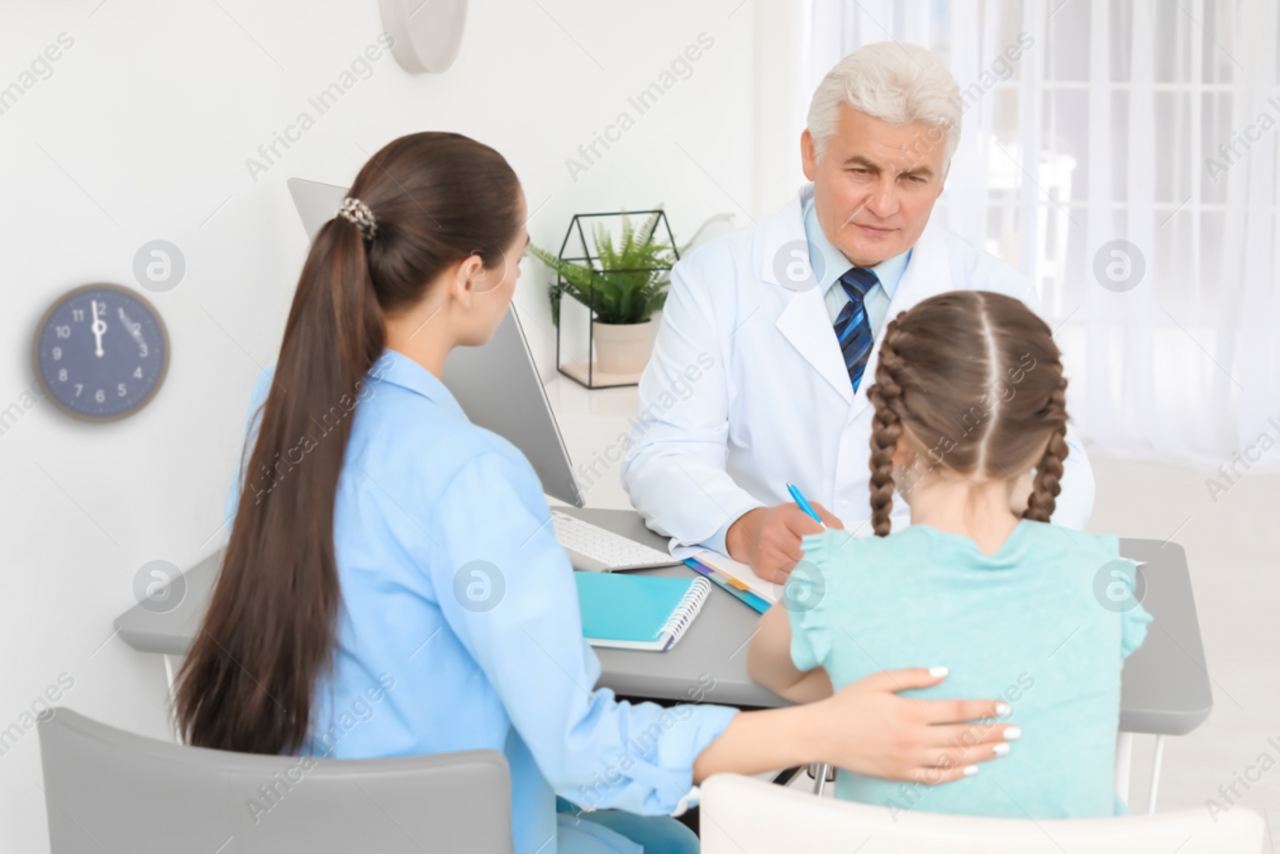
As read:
h=11 m=59
